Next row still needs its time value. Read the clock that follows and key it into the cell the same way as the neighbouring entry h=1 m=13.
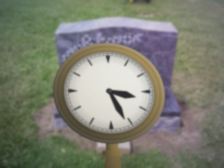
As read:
h=3 m=26
